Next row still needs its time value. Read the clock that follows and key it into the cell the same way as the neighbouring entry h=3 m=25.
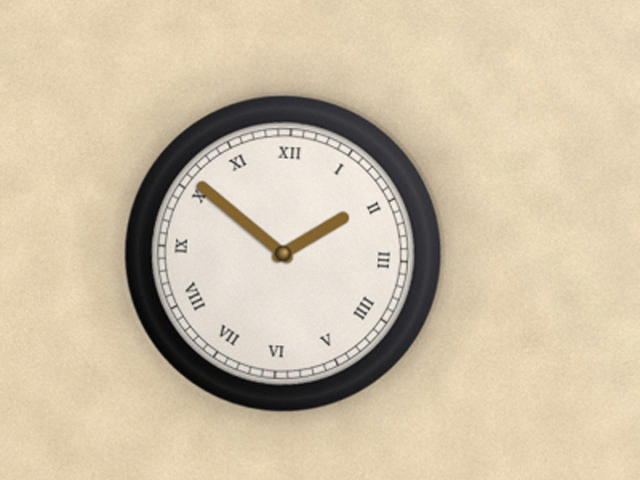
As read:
h=1 m=51
